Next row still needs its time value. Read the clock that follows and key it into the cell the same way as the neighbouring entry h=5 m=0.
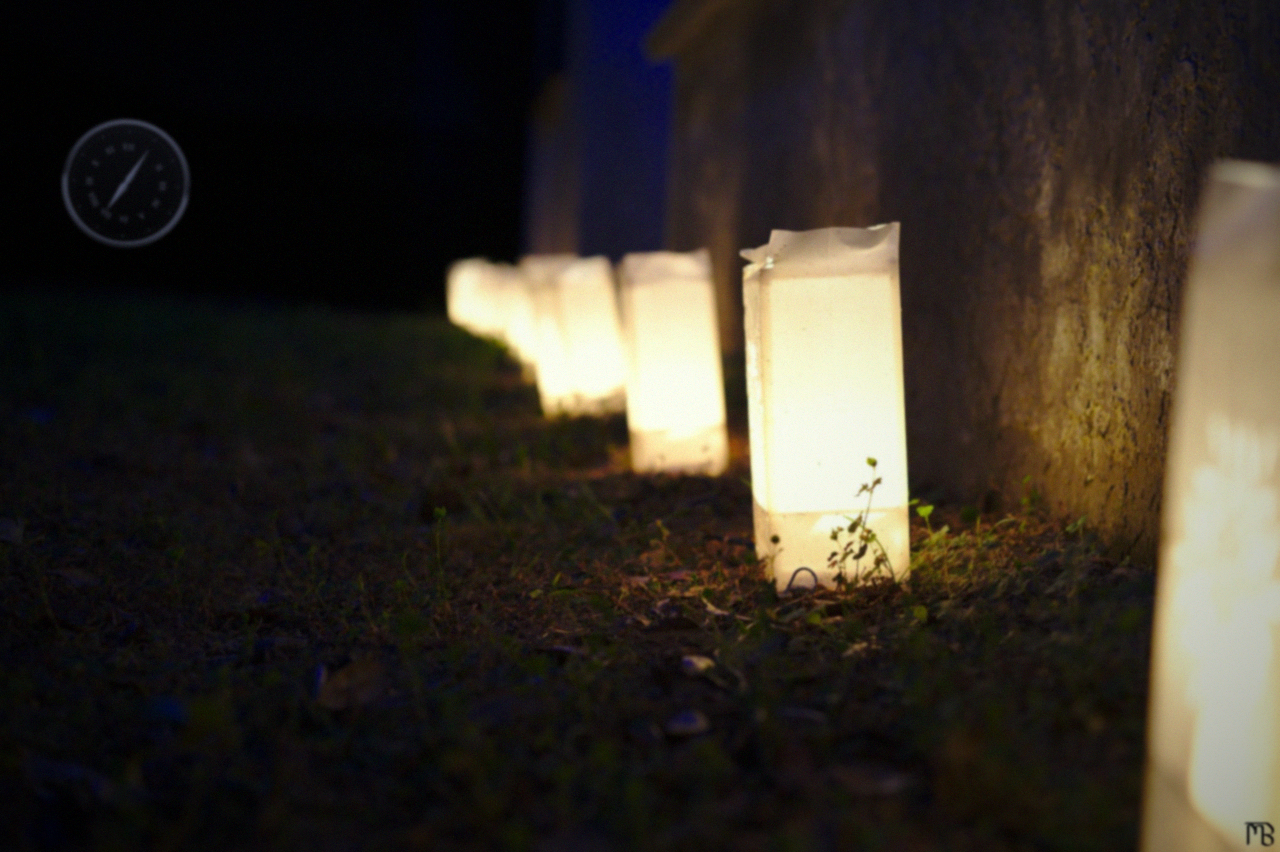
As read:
h=7 m=5
